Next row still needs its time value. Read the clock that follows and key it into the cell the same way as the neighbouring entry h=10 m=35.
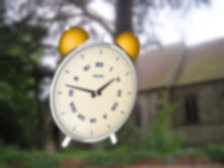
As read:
h=1 m=47
